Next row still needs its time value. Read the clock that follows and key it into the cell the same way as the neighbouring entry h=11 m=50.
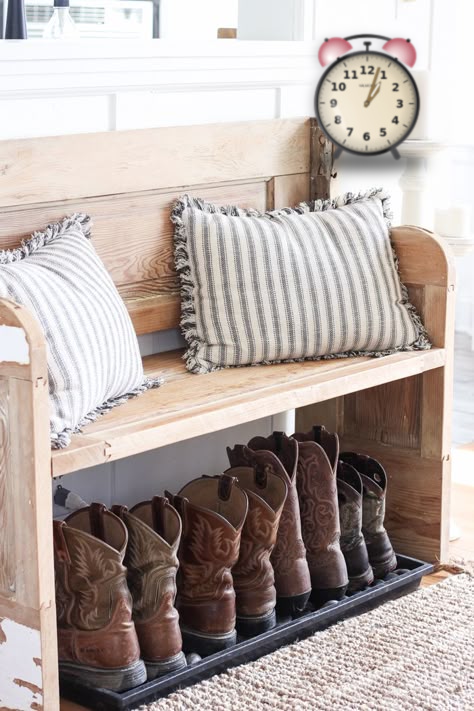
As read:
h=1 m=3
